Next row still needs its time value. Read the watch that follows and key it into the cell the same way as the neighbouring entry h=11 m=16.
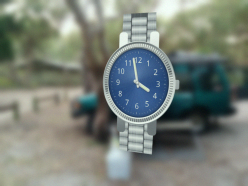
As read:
h=3 m=58
